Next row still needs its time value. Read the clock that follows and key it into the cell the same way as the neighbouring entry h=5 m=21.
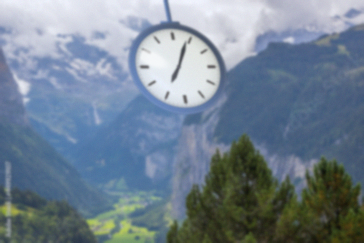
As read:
h=7 m=4
